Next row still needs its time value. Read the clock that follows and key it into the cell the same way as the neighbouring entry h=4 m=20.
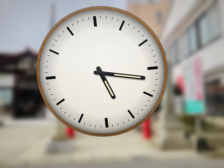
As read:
h=5 m=17
